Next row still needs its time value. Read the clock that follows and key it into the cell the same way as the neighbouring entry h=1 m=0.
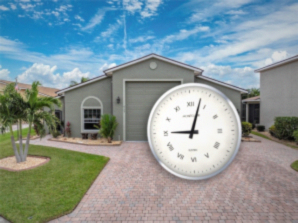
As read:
h=9 m=3
